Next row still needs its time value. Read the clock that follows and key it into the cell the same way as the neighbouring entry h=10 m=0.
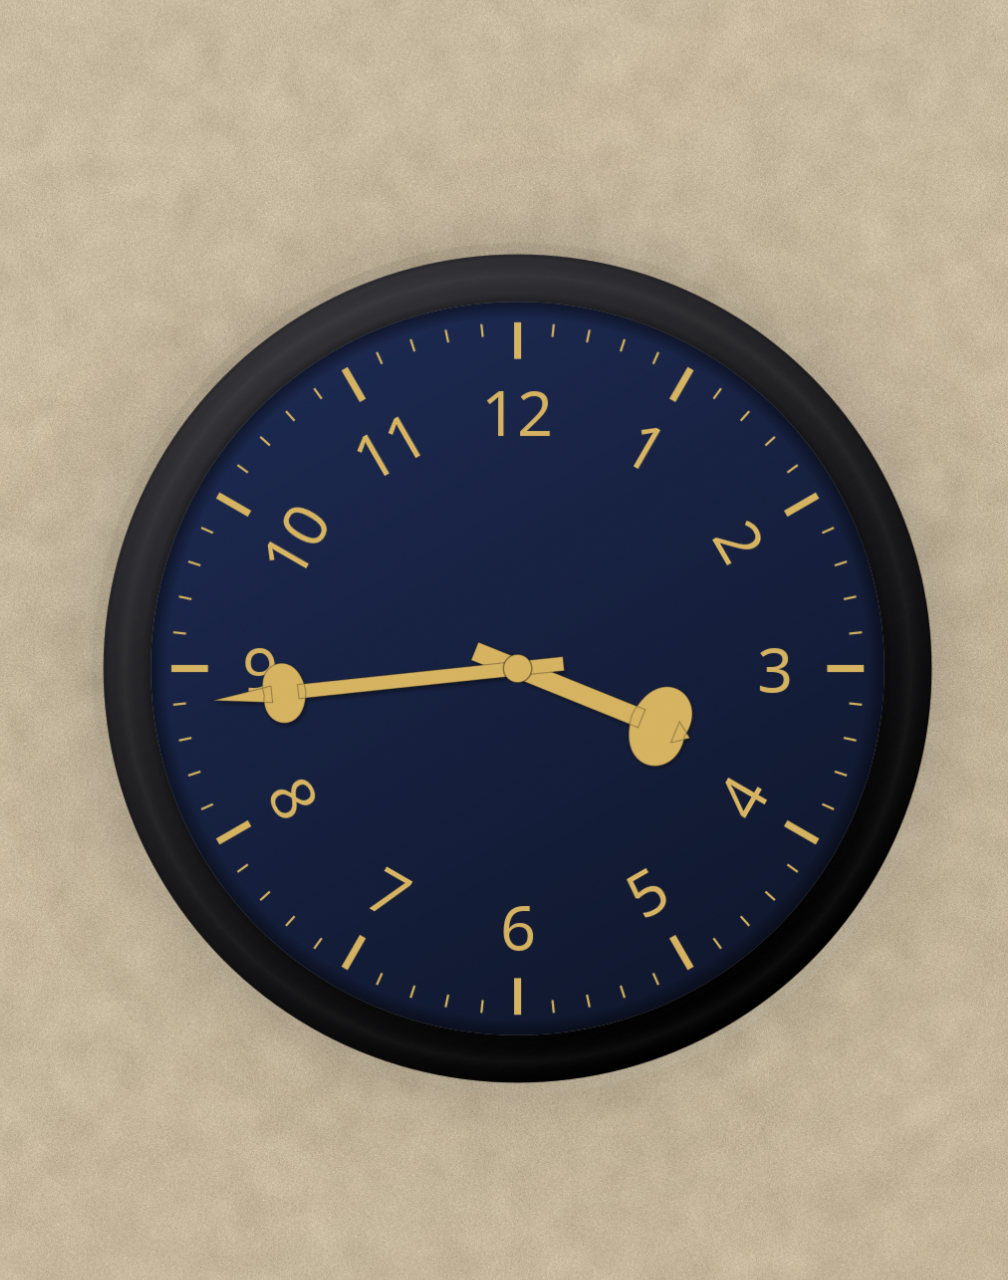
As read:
h=3 m=44
